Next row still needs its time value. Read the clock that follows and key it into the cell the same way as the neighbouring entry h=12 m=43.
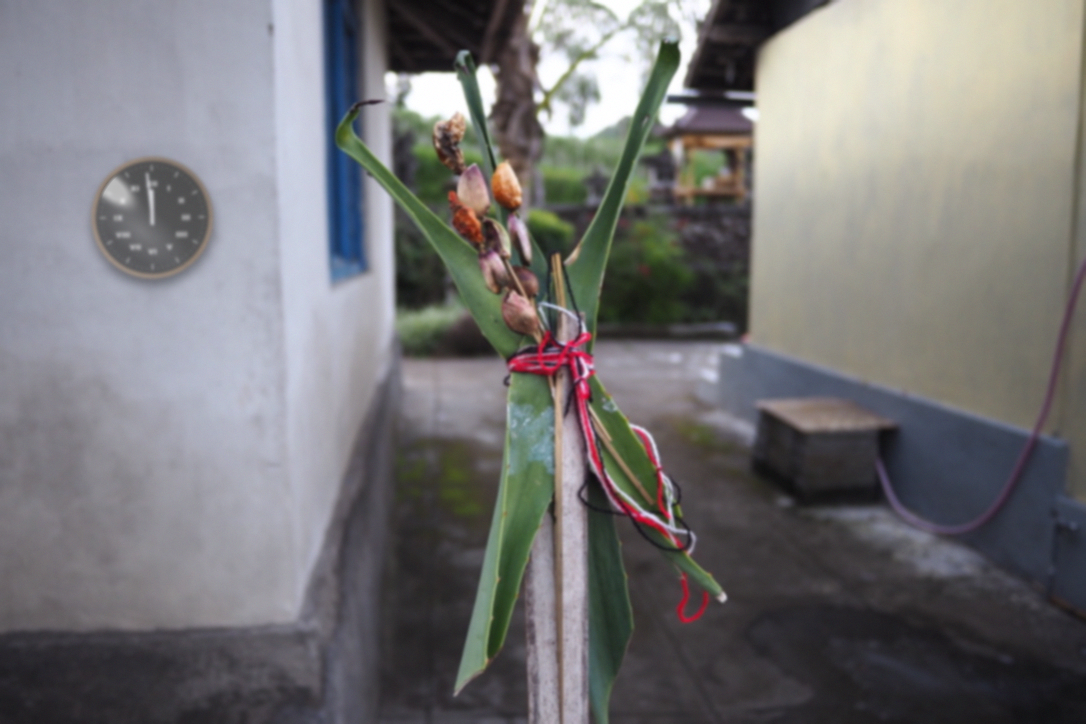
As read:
h=11 m=59
